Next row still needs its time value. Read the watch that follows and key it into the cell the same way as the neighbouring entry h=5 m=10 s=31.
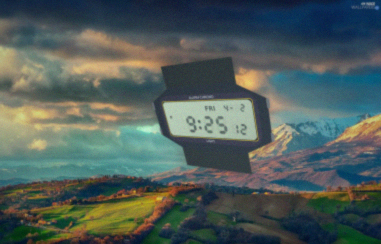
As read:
h=9 m=25 s=12
